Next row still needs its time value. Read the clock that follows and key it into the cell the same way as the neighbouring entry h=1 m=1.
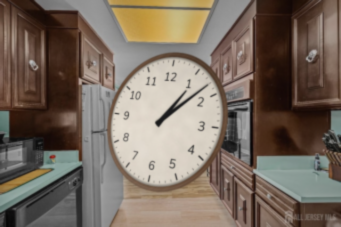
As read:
h=1 m=8
